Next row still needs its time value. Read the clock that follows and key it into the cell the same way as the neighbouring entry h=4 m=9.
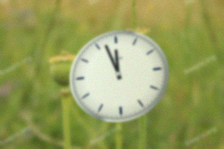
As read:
h=11 m=57
